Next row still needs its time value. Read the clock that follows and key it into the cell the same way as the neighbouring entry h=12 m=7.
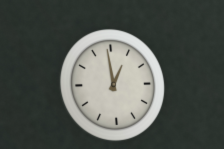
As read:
h=12 m=59
